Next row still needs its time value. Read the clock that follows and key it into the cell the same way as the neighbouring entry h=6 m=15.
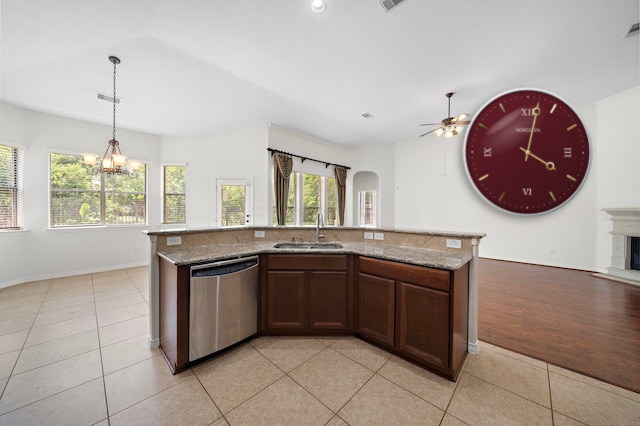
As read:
h=4 m=2
